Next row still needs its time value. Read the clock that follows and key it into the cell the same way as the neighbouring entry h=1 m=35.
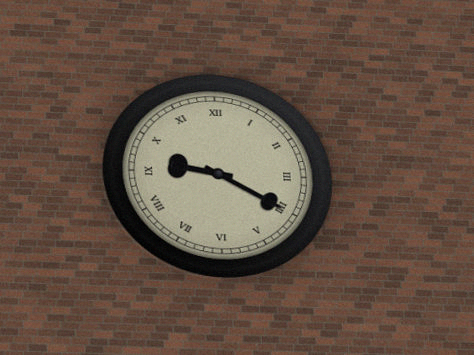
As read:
h=9 m=20
